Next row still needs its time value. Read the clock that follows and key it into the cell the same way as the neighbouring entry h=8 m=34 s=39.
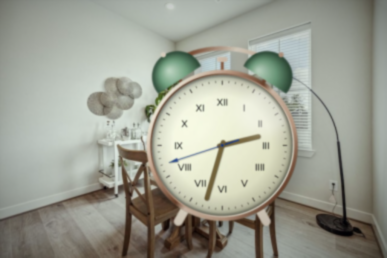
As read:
h=2 m=32 s=42
